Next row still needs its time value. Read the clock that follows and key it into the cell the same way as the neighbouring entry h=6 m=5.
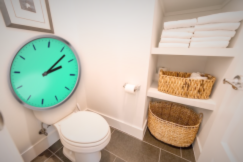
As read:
h=2 m=7
